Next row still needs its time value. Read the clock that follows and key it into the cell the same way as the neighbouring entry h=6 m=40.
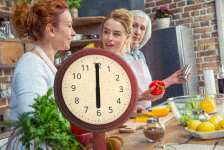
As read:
h=6 m=0
